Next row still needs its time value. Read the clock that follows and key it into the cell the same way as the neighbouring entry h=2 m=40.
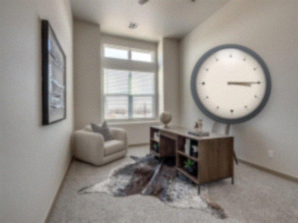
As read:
h=3 m=15
